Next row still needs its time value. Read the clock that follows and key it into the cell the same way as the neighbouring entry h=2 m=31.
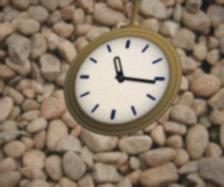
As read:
h=11 m=16
